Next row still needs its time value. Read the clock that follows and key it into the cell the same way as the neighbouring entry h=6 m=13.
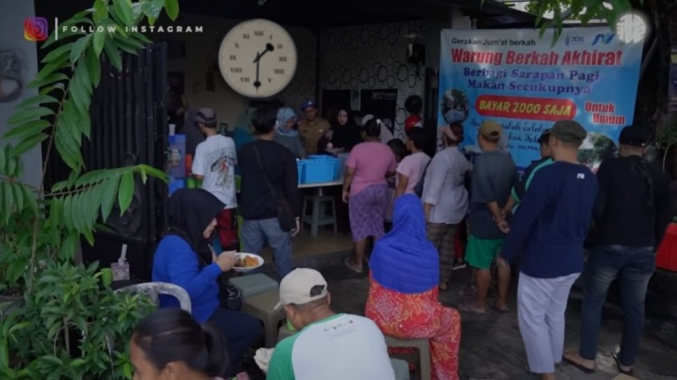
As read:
h=1 m=30
